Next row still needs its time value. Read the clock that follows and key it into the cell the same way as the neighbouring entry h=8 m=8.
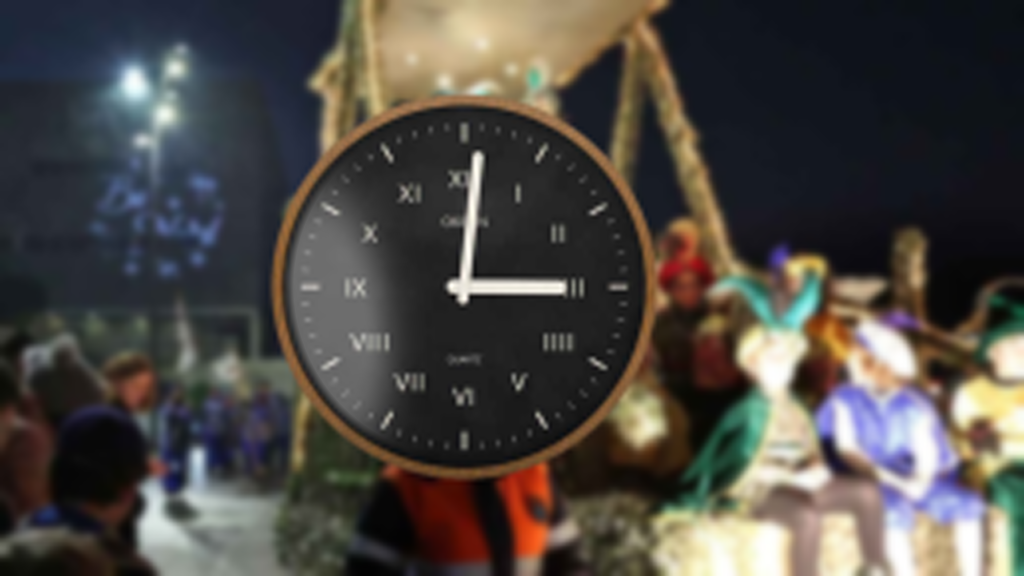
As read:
h=3 m=1
